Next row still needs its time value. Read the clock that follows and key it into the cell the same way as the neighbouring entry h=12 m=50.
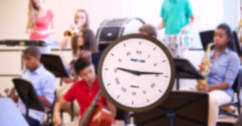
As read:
h=9 m=14
